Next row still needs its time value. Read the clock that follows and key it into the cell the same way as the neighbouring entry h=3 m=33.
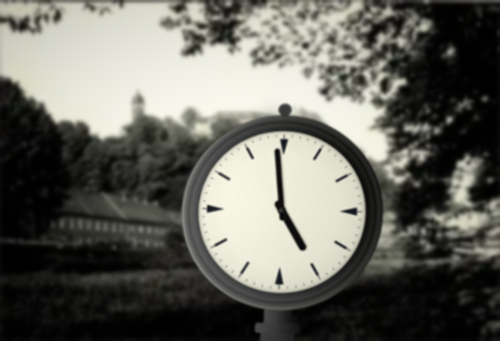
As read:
h=4 m=59
